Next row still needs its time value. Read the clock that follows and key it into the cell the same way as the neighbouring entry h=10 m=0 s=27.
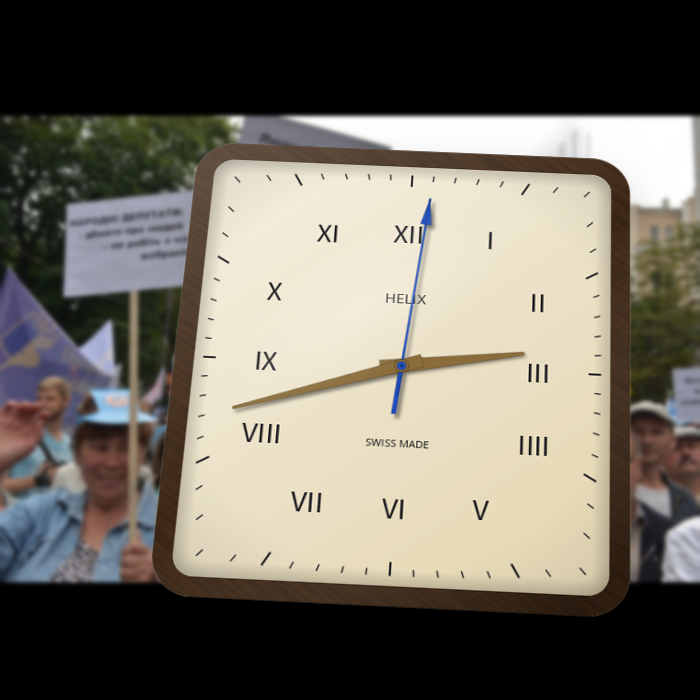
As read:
h=2 m=42 s=1
